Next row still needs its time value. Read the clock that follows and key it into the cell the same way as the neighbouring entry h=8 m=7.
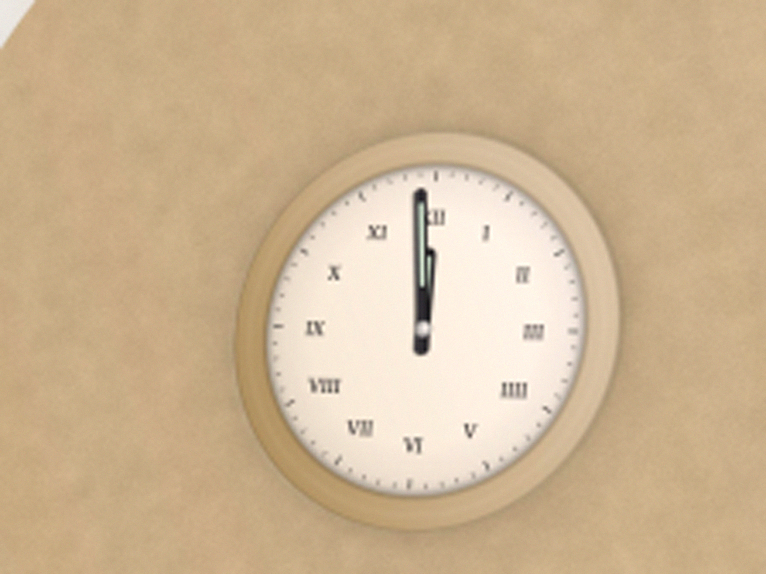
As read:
h=11 m=59
